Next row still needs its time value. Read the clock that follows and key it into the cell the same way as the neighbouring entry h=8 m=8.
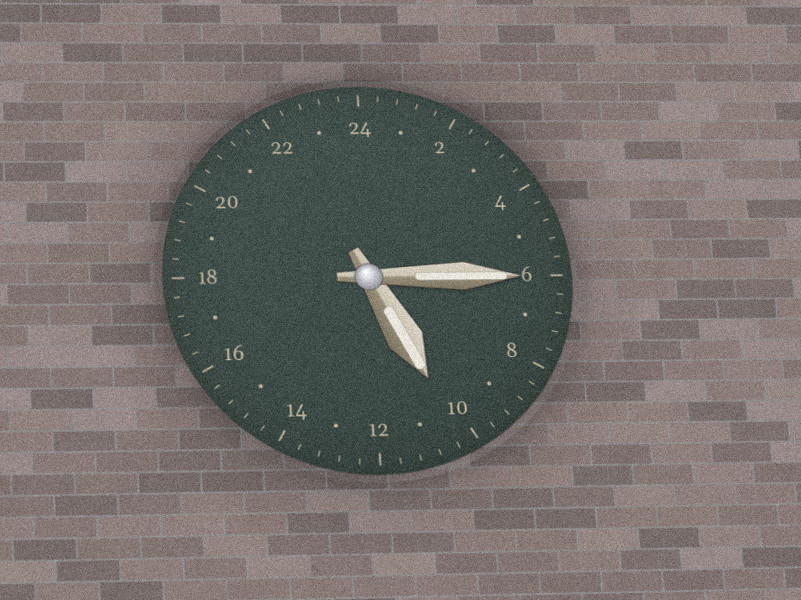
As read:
h=10 m=15
